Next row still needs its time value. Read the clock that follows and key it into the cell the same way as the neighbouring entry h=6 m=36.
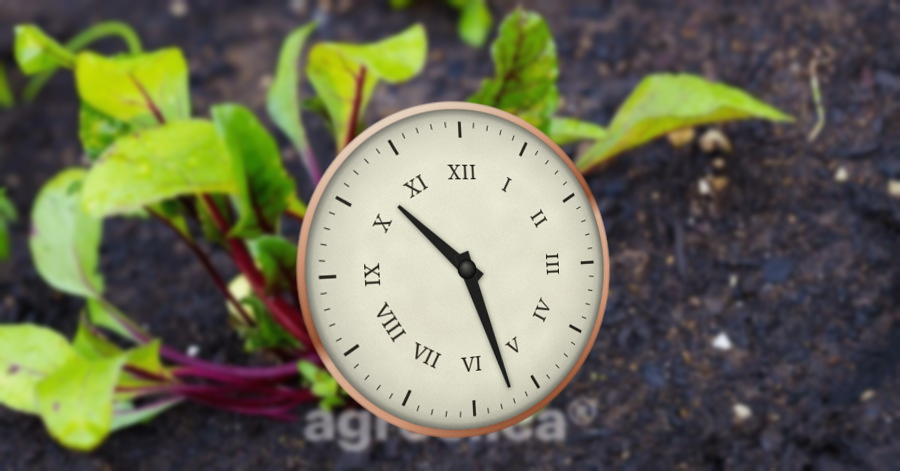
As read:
h=10 m=27
